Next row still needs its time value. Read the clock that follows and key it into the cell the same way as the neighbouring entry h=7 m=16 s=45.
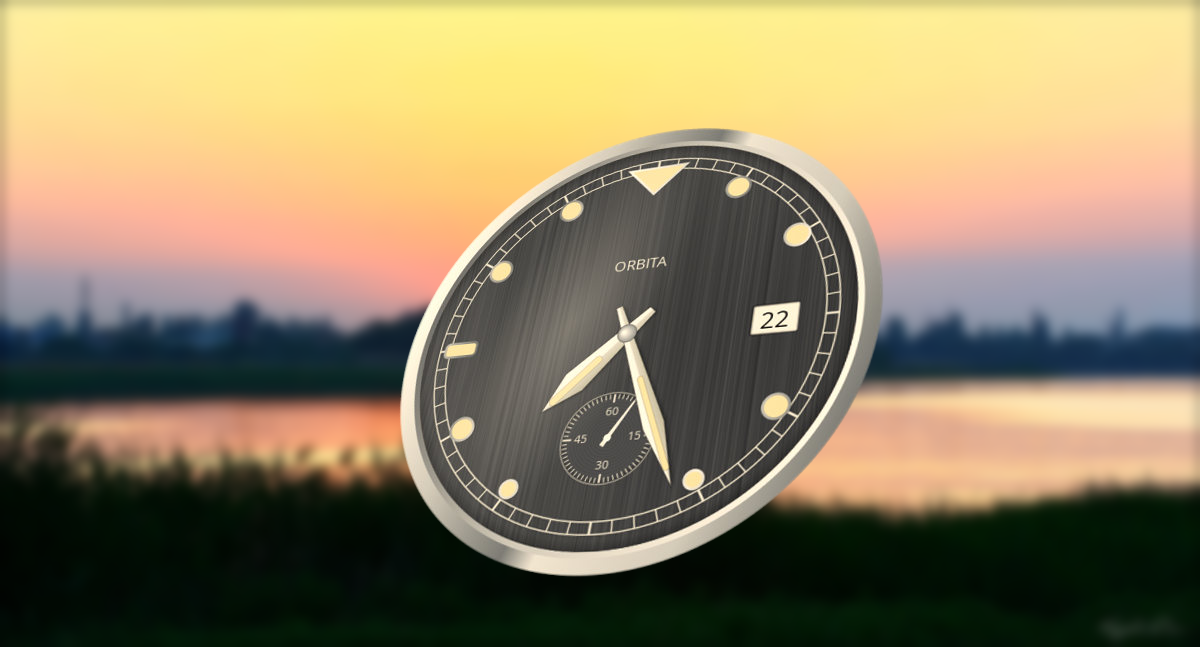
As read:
h=7 m=26 s=5
